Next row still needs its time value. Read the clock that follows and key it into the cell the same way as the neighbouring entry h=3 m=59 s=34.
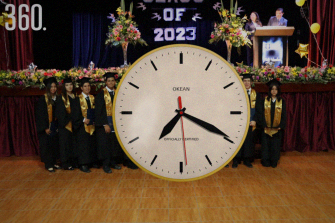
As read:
h=7 m=19 s=29
